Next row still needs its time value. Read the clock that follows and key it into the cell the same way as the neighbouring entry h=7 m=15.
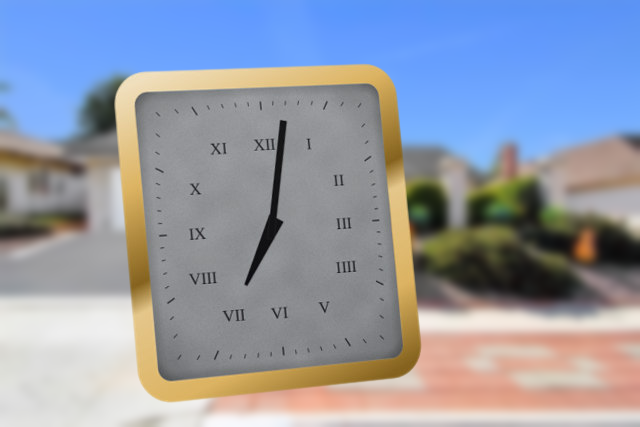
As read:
h=7 m=2
